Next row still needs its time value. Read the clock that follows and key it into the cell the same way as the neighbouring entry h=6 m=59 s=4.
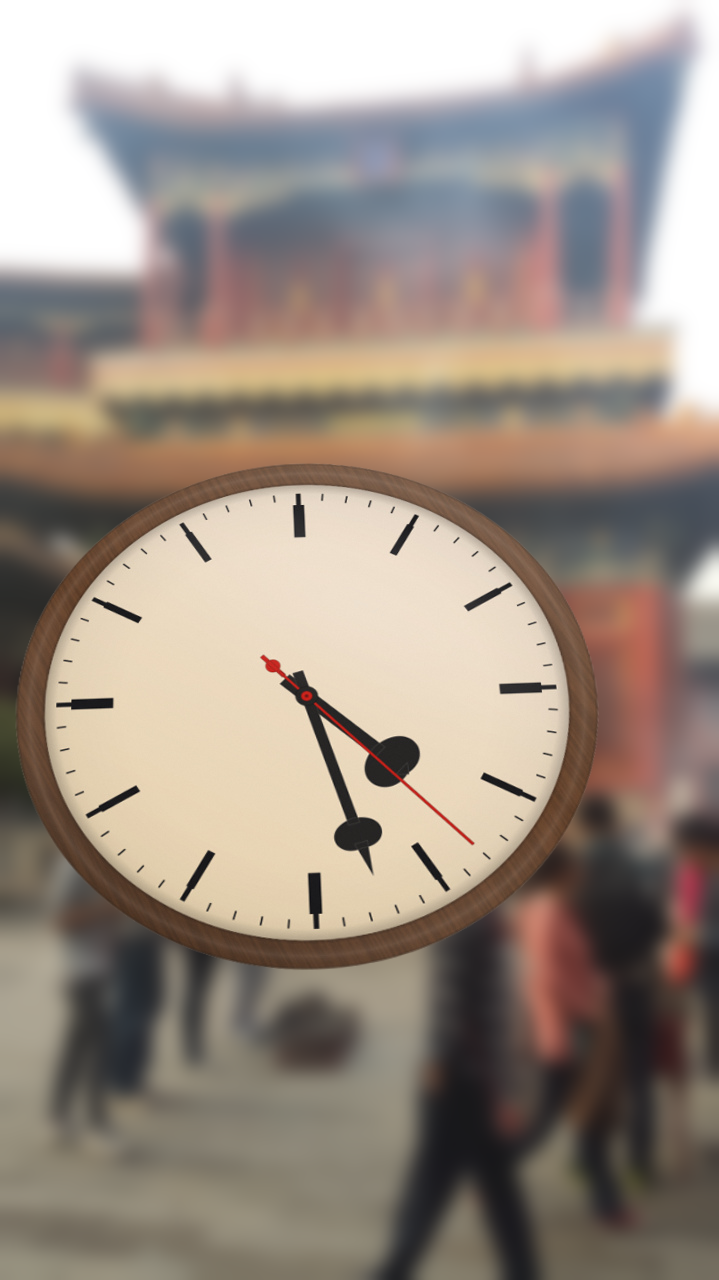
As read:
h=4 m=27 s=23
